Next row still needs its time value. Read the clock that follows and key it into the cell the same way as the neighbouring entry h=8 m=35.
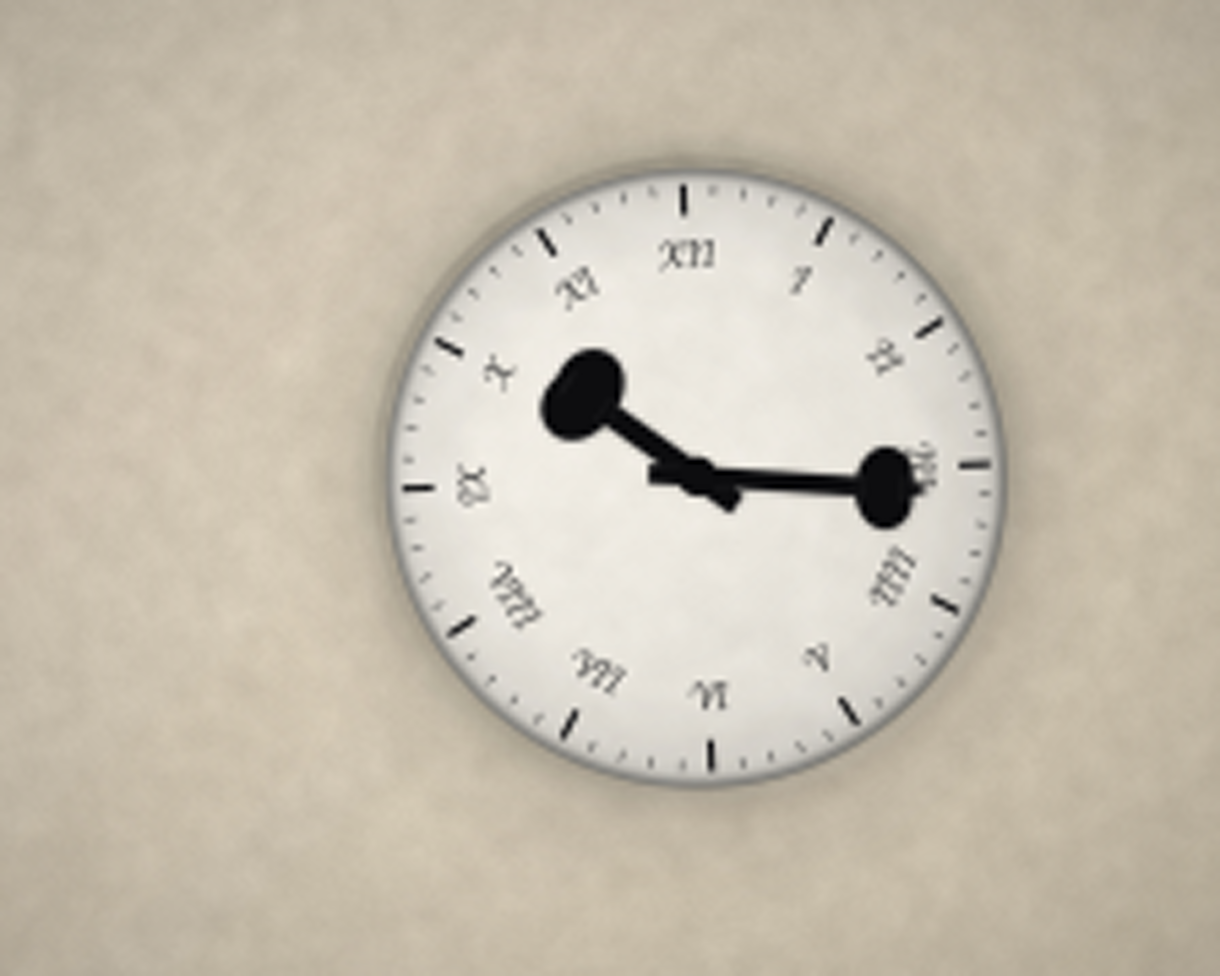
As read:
h=10 m=16
